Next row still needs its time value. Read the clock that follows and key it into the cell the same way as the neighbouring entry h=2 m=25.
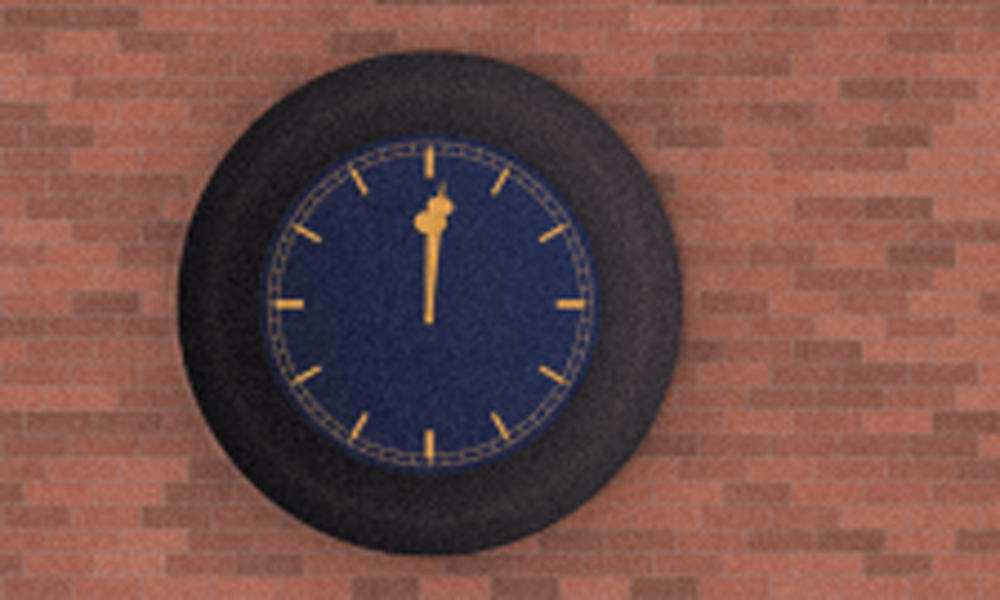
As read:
h=12 m=1
